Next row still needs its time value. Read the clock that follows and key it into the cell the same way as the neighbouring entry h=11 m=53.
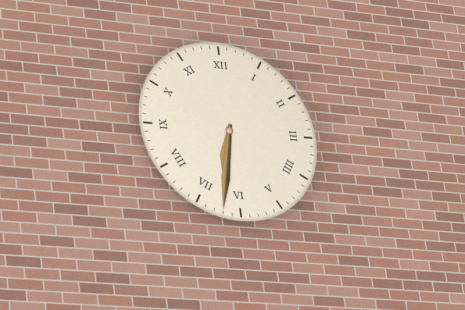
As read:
h=6 m=32
